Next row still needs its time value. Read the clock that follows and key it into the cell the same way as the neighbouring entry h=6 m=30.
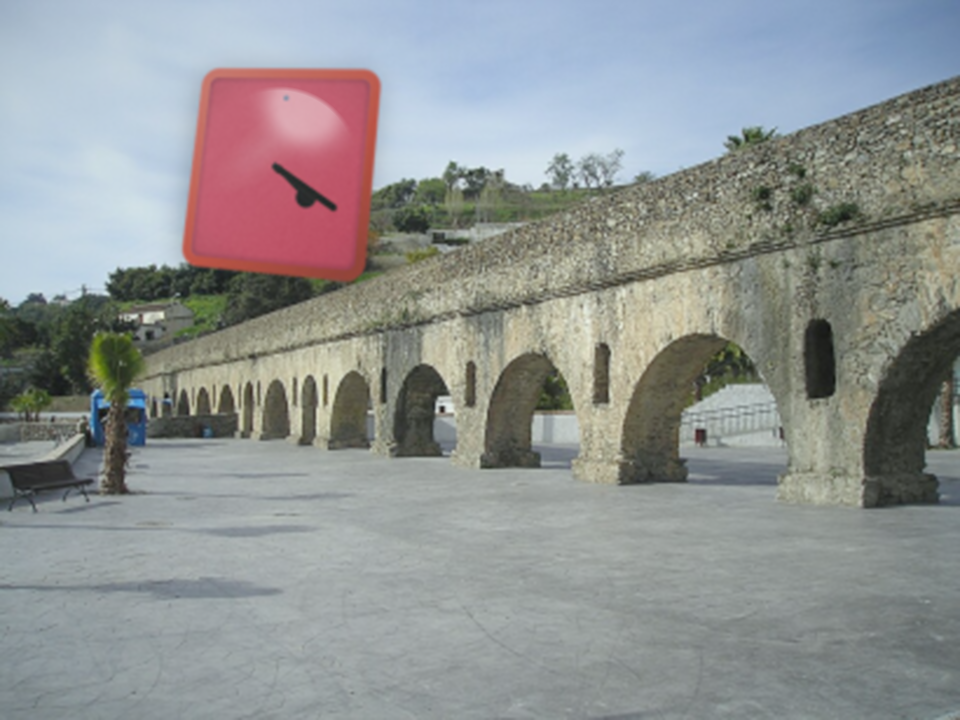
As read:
h=4 m=20
